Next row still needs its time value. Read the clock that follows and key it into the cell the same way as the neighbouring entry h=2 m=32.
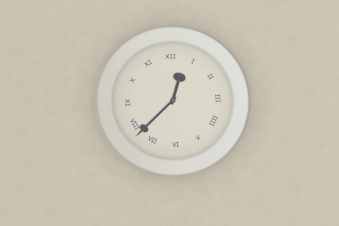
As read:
h=12 m=38
